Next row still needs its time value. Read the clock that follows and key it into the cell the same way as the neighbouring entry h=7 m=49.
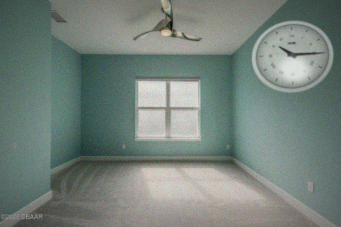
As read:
h=10 m=15
